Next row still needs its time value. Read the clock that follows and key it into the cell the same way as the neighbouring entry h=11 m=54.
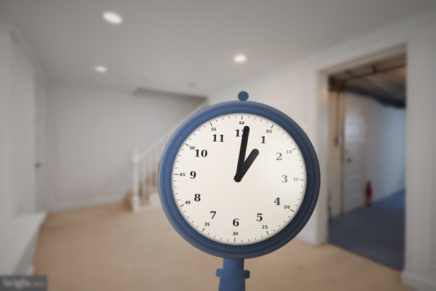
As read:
h=1 m=1
